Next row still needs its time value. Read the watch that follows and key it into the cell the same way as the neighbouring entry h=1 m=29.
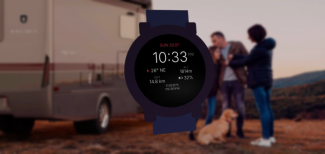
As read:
h=10 m=33
